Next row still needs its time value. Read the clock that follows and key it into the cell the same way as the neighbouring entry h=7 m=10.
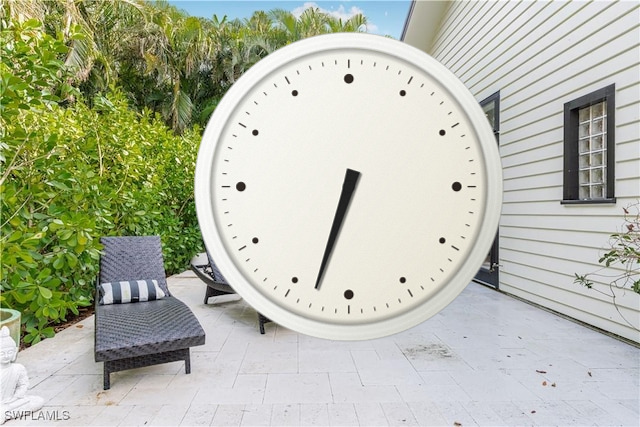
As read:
h=6 m=33
